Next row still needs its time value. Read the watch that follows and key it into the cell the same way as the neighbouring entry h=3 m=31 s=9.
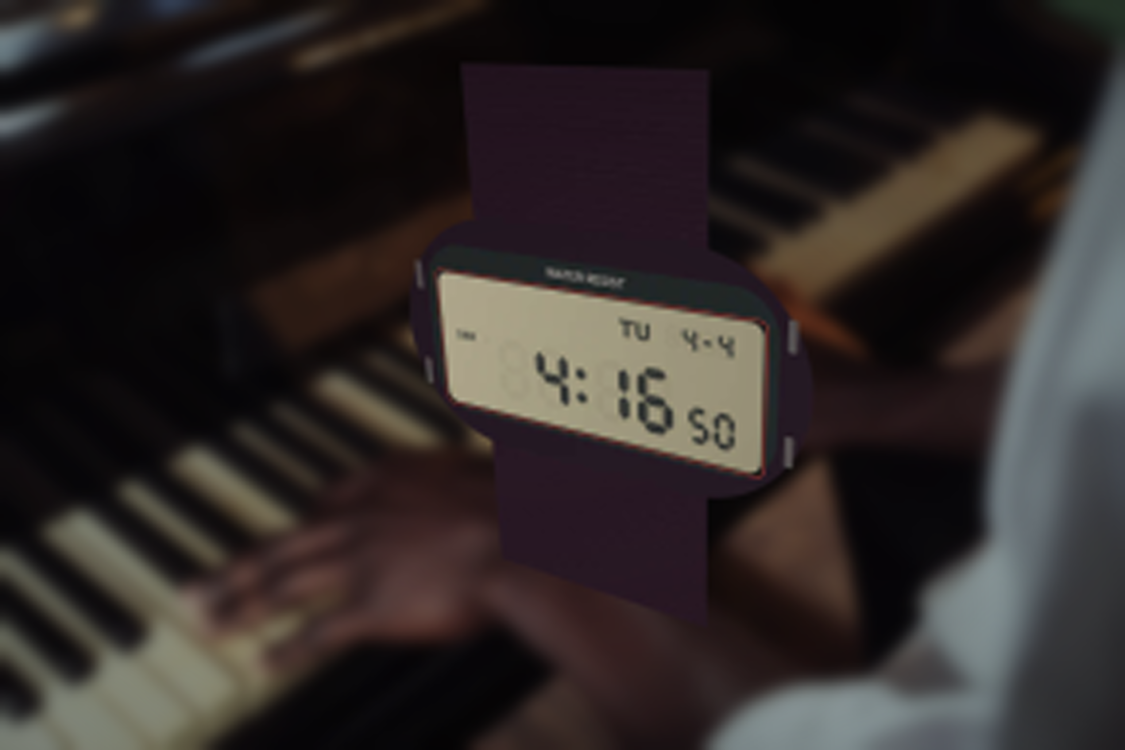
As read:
h=4 m=16 s=50
